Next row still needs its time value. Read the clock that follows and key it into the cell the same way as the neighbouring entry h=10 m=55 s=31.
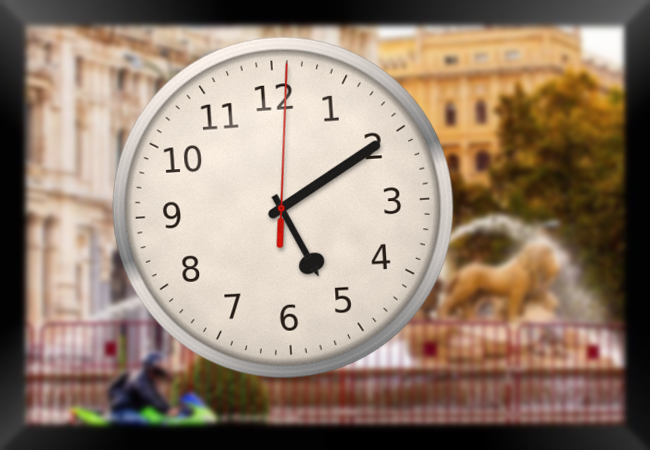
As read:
h=5 m=10 s=1
